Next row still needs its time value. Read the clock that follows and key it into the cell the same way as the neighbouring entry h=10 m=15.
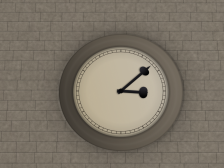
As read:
h=3 m=8
